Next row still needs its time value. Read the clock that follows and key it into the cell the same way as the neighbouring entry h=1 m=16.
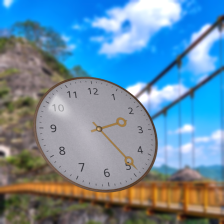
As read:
h=2 m=24
